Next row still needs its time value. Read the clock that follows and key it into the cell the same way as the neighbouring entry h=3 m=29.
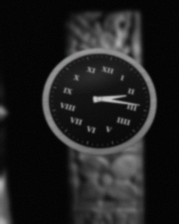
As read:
h=2 m=14
